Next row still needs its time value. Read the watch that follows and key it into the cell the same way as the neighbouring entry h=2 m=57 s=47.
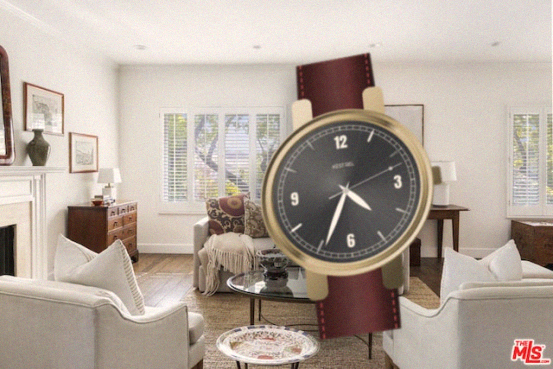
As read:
h=4 m=34 s=12
